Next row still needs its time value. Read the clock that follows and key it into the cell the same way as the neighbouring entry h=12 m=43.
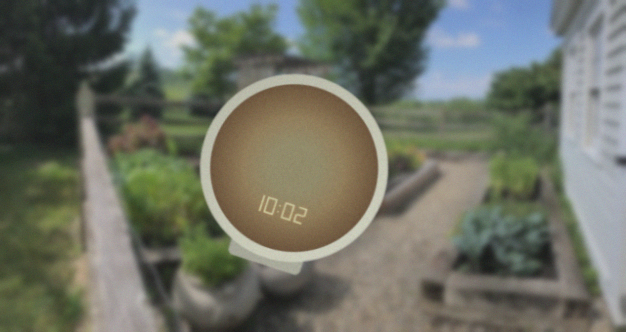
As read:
h=10 m=2
